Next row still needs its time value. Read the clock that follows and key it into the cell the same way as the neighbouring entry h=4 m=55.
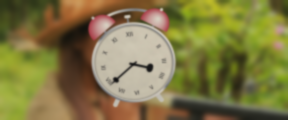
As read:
h=3 m=39
